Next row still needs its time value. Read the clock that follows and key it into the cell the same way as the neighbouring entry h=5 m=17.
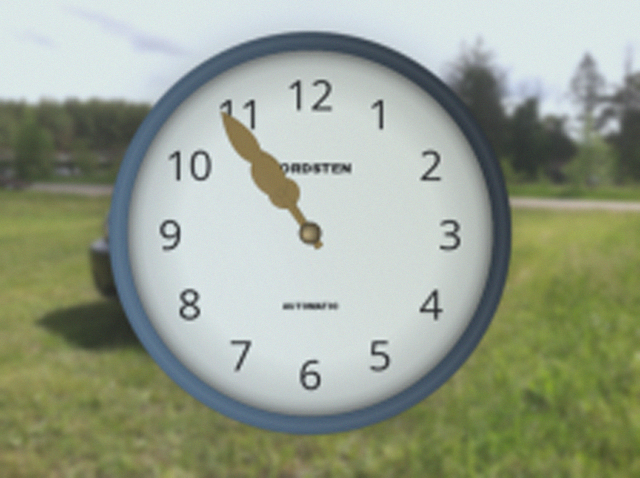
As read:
h=10 m=54
